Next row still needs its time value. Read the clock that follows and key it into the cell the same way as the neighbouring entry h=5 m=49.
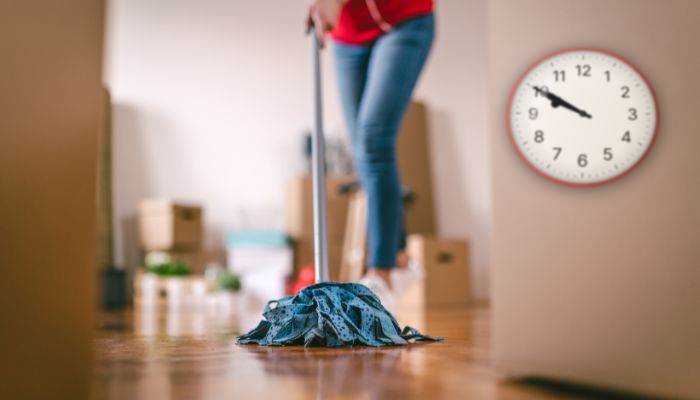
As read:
h=9 m=50
